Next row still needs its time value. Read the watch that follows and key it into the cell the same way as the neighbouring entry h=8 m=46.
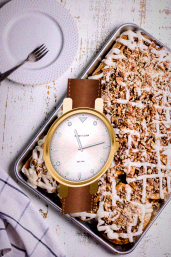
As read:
h=11 m=13
